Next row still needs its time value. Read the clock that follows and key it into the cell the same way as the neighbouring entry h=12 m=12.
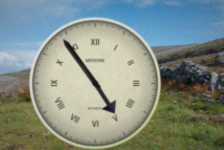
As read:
h=4 m=54
